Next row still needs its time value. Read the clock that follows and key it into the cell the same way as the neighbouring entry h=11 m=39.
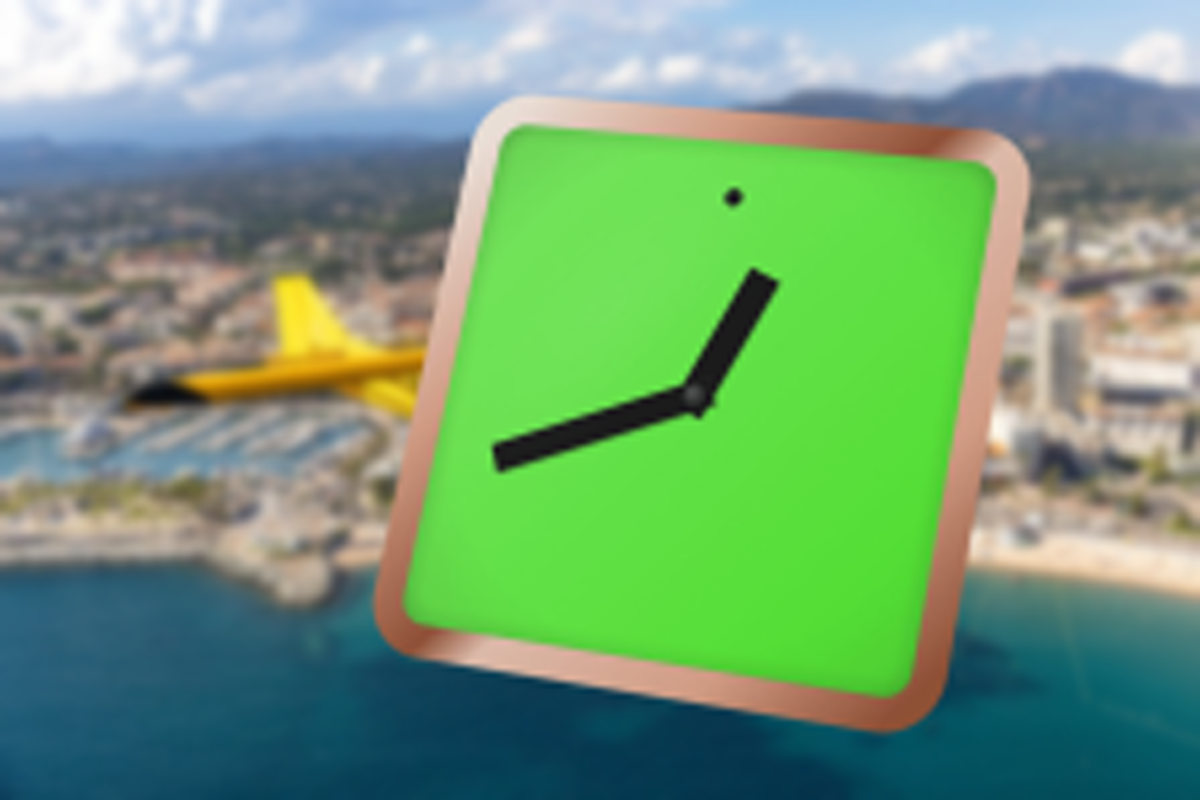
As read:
h=12 m=41
